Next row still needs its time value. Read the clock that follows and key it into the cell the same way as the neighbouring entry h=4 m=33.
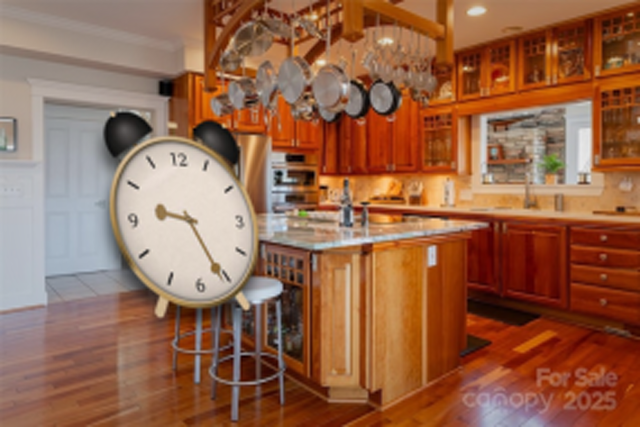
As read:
h=9 m=26
